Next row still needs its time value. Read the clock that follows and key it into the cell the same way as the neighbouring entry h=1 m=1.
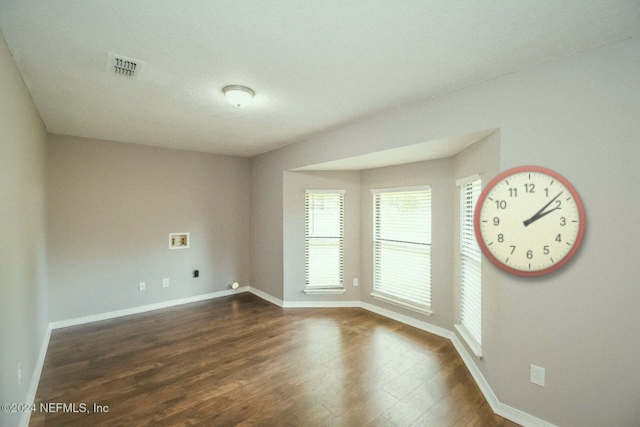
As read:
h=2 m=8
